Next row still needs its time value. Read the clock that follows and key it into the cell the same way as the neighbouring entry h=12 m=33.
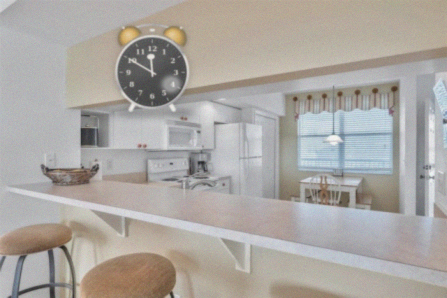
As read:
h=11 m=50
